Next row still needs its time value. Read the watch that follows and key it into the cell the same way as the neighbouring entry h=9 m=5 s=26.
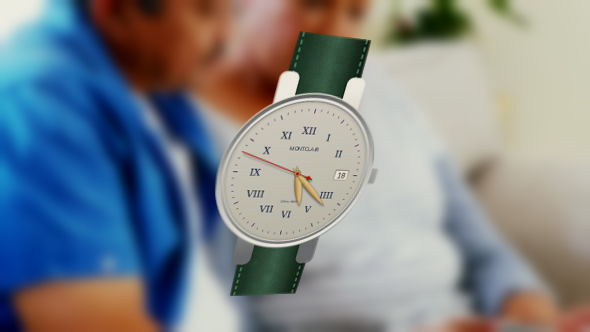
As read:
h=5 m=21 s=48
